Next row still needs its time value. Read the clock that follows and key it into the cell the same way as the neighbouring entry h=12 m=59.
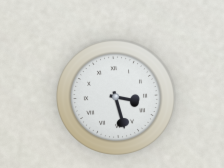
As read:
h=3 m=28
